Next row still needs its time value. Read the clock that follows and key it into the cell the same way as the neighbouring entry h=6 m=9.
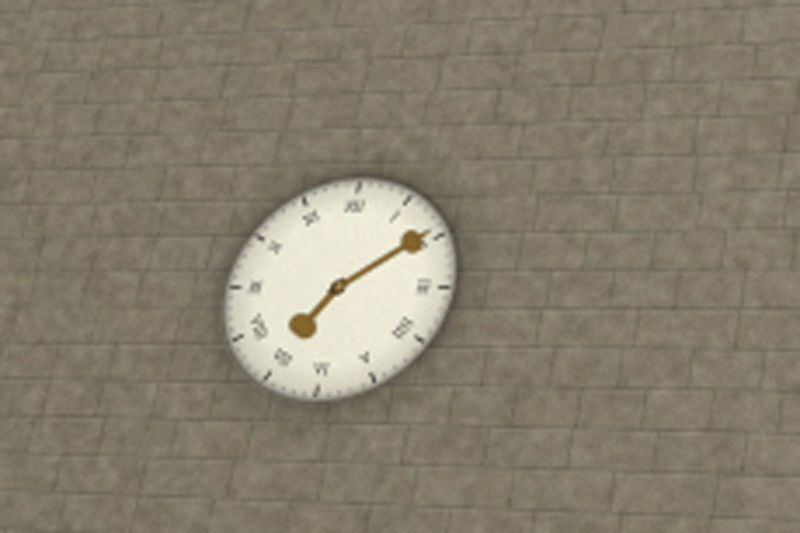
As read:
h=7 m=9
